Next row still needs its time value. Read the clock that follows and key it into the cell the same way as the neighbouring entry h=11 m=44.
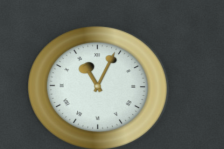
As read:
h=11 m=4
